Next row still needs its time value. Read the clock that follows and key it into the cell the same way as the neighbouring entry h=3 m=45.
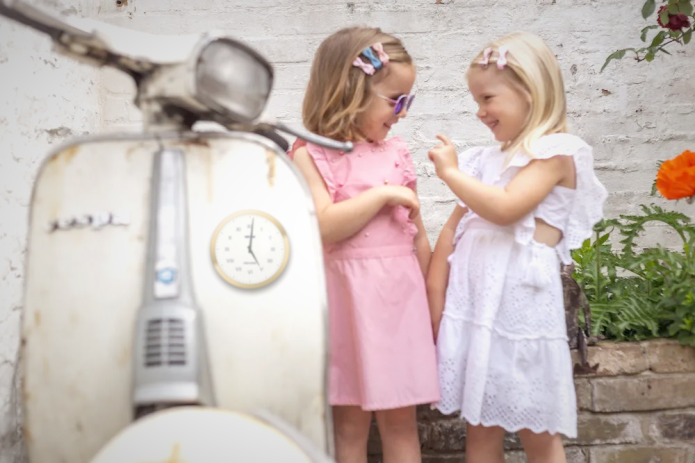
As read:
h=5 m=1
